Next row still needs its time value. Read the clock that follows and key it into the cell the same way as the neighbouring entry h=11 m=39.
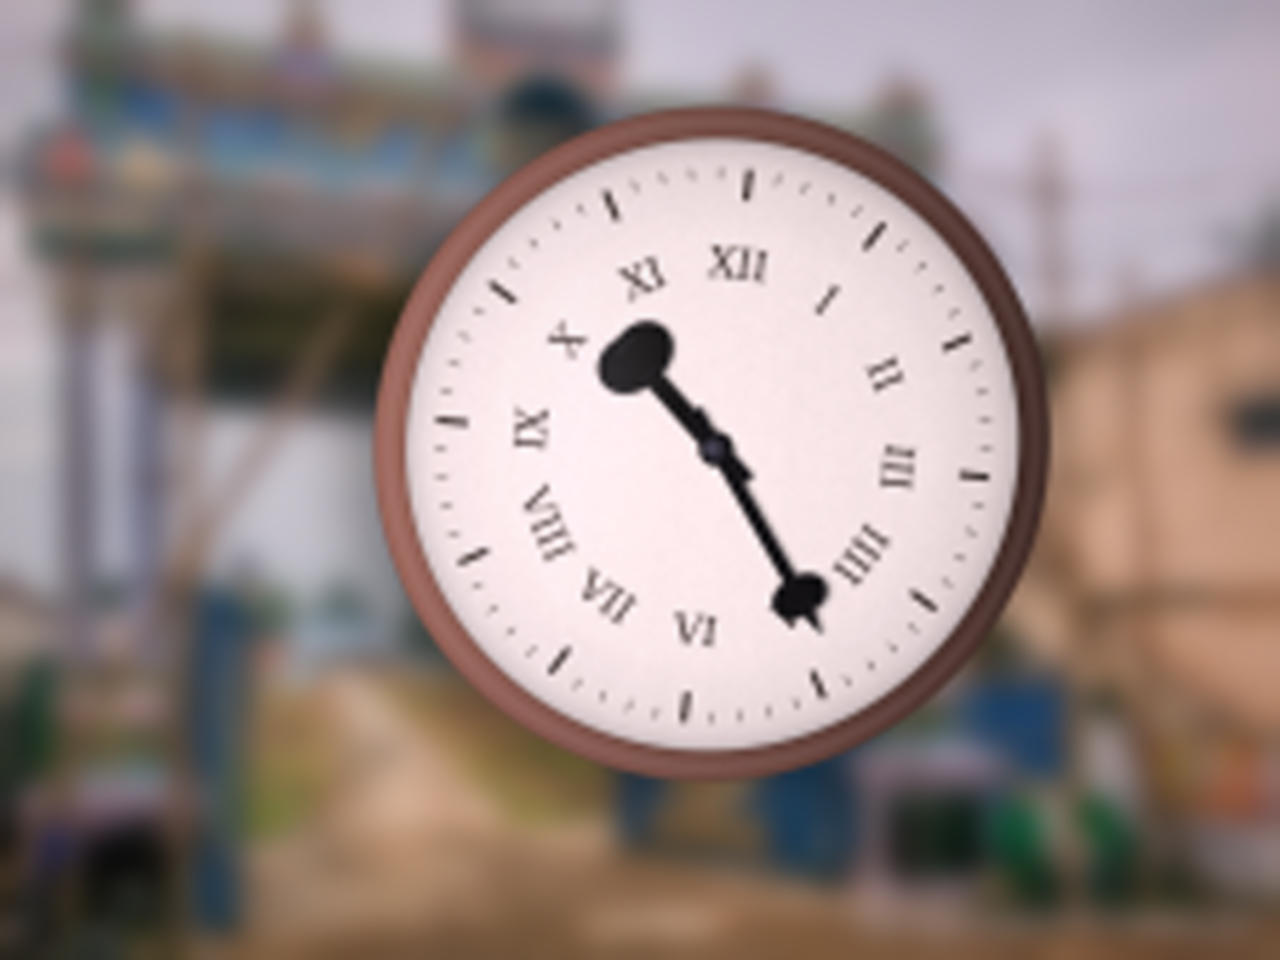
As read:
h=10 m=24
